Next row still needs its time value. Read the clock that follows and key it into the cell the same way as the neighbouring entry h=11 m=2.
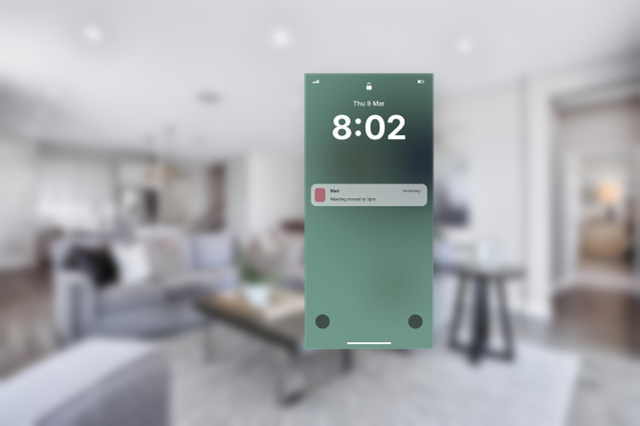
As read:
h=8 m=2
